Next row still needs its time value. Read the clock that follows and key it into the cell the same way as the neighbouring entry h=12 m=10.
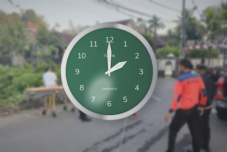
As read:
h=2 m=0
